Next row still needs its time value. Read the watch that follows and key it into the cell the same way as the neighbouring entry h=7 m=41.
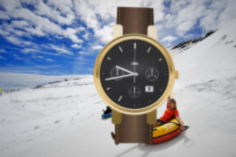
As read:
h=9 m=43
